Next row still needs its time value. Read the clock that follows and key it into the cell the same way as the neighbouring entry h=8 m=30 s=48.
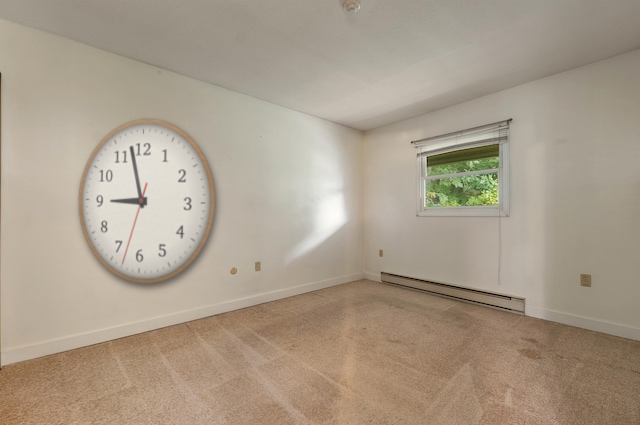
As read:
h=8 m=57 s=33
